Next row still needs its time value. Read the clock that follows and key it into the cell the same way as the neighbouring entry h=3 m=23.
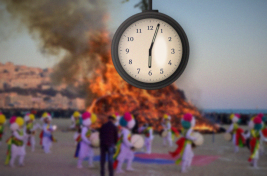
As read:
h=6 m=3
